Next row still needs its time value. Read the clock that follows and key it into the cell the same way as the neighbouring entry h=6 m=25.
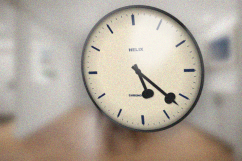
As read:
h=5 m=22
